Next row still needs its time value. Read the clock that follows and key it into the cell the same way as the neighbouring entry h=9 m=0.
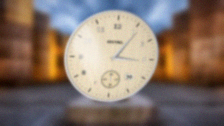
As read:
h=3 m=6
